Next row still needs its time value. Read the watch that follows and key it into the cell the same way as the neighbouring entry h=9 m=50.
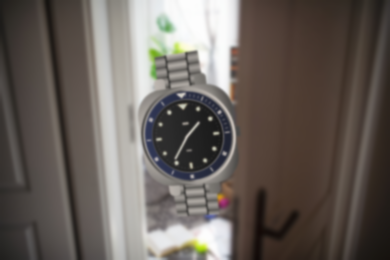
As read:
h=1 m=36
